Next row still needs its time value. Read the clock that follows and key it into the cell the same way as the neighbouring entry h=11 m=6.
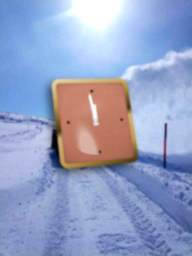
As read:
h=11 m=59
